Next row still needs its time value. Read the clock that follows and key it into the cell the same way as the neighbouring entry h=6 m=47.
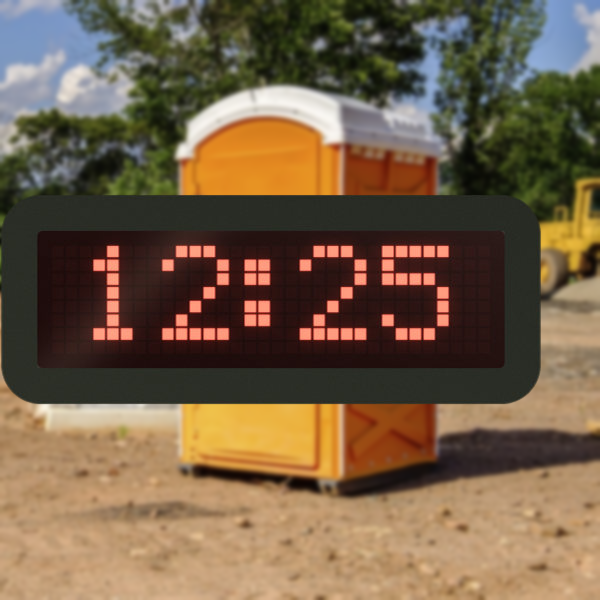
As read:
h=12 m=25
